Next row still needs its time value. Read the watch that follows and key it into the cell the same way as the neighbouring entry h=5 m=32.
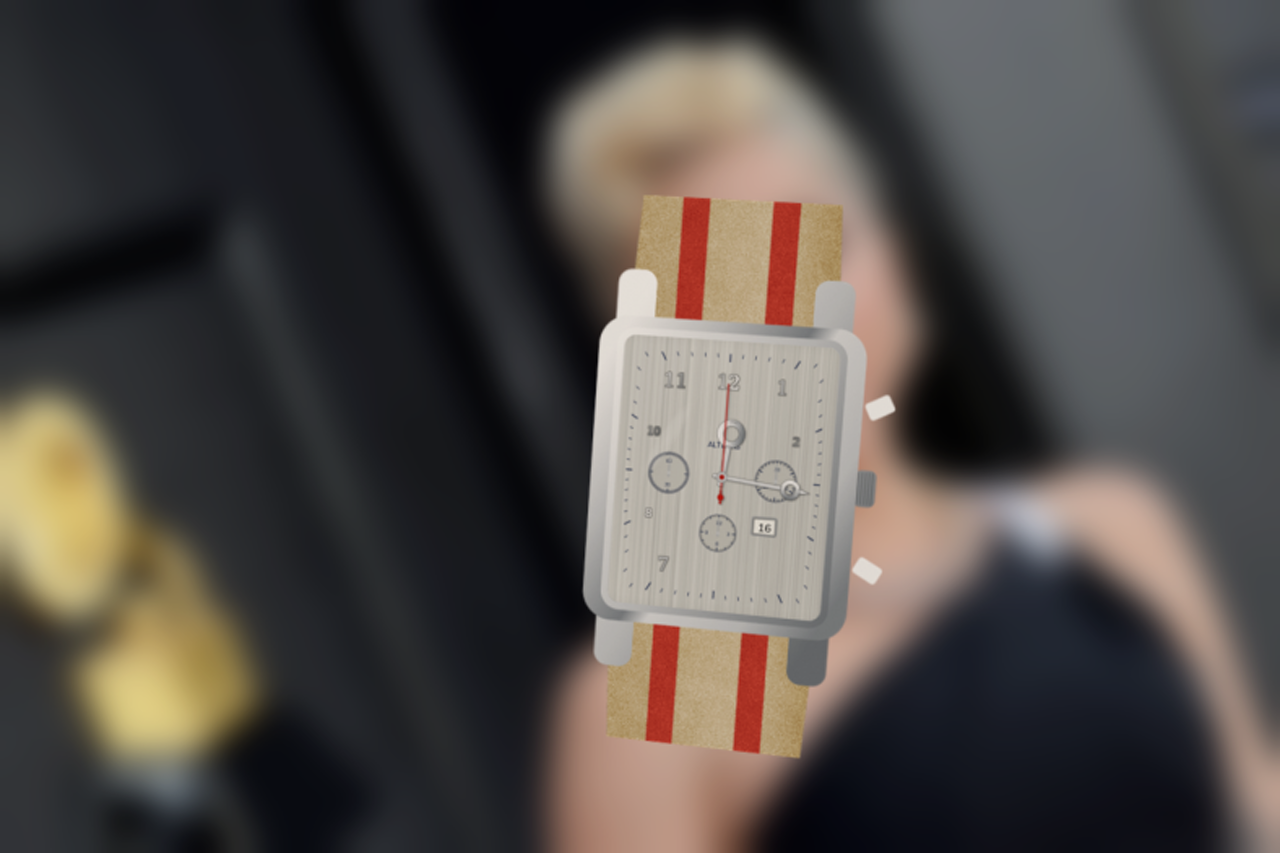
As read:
h=12 m=16
